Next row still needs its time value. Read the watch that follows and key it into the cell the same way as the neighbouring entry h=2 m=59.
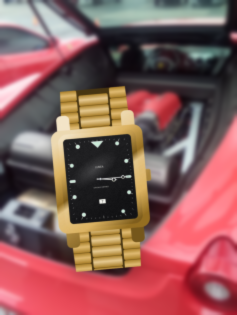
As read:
h=3 m=15
